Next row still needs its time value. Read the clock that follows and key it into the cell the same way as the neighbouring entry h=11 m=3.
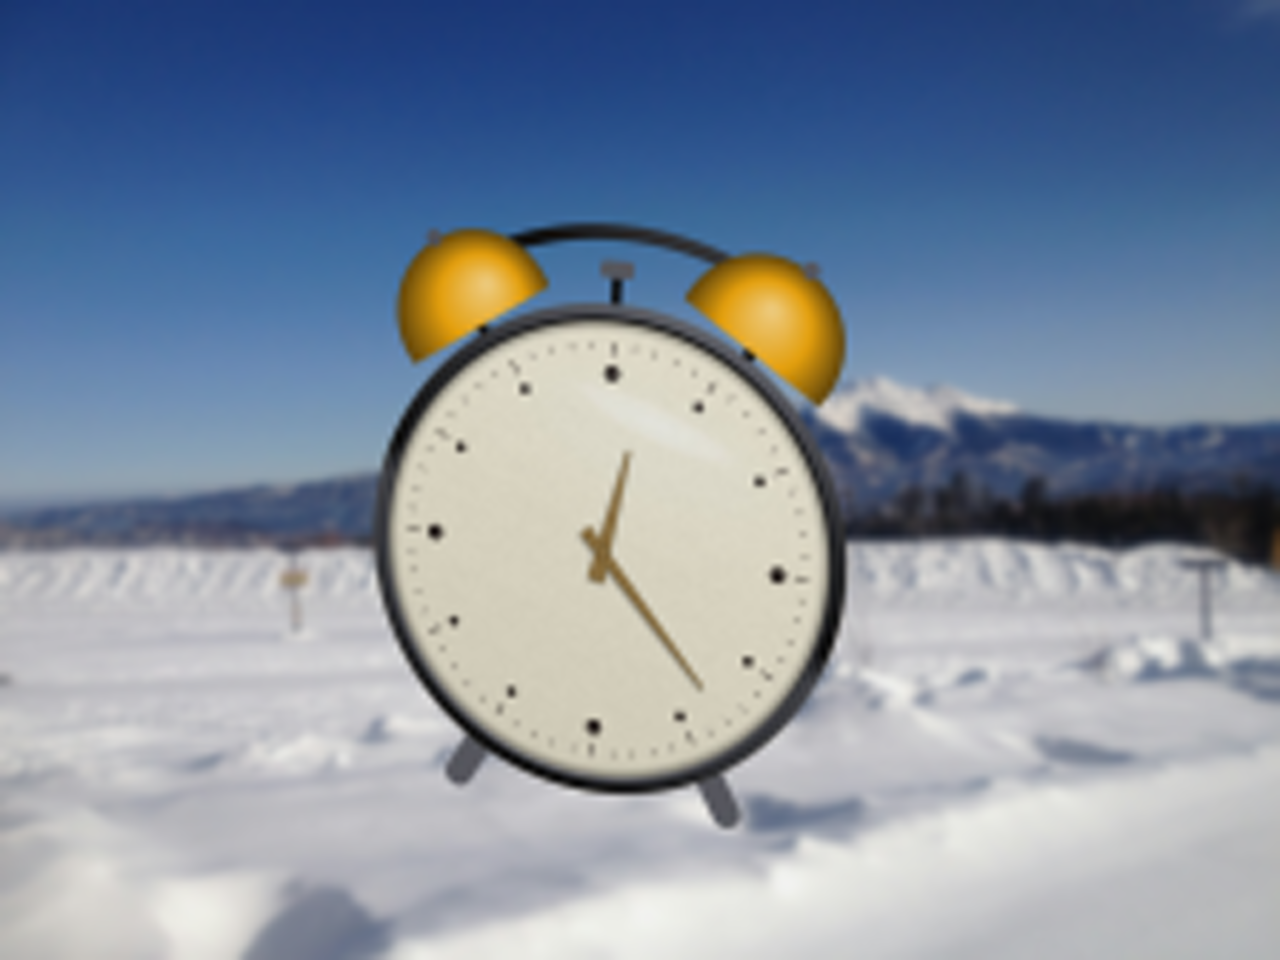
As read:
h=12 m=23
